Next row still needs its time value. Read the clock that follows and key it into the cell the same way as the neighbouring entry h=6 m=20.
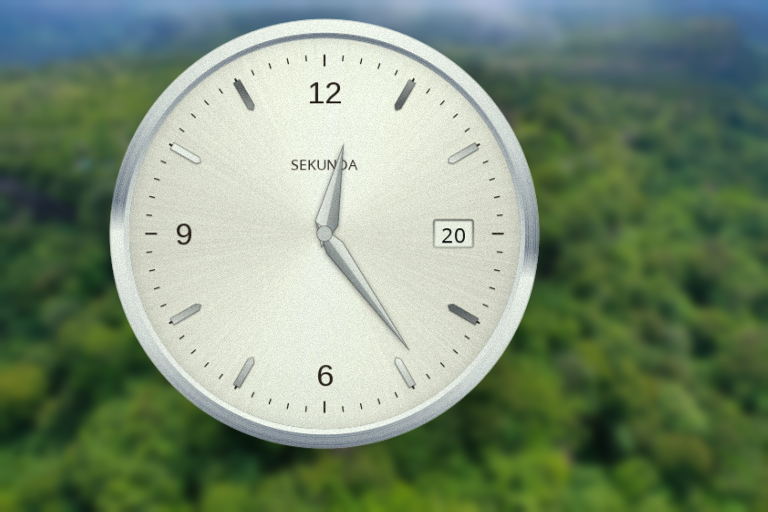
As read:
h=12 m=24
